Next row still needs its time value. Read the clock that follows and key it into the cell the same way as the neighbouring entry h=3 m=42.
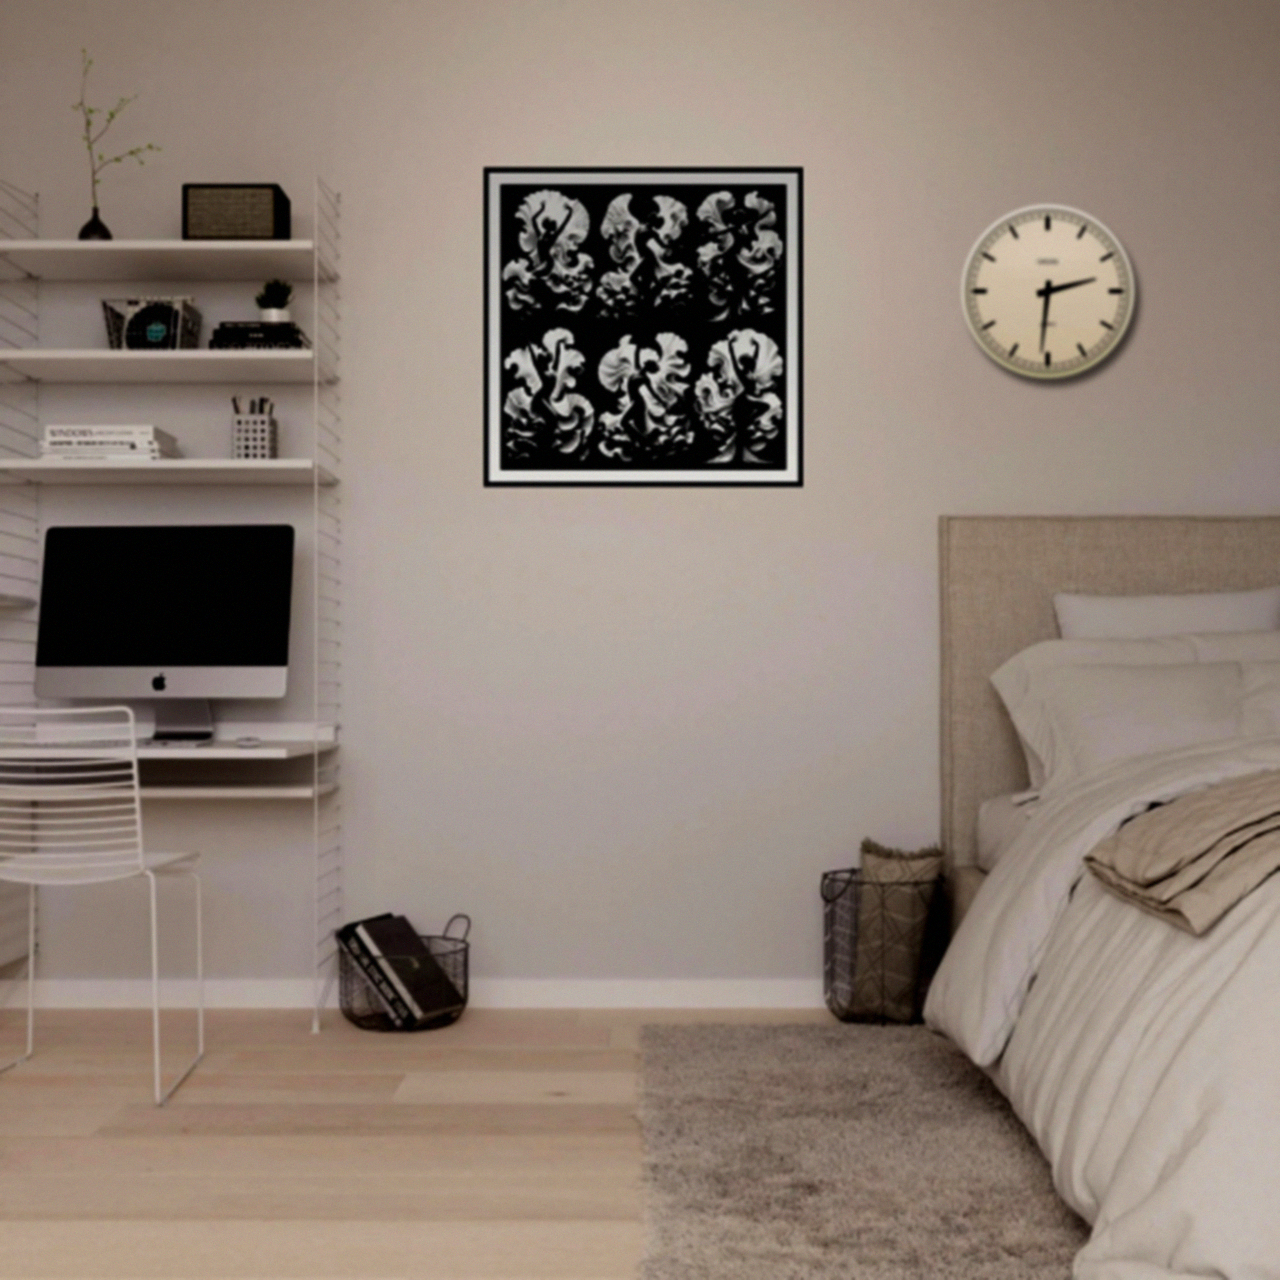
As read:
h=2 m=31
